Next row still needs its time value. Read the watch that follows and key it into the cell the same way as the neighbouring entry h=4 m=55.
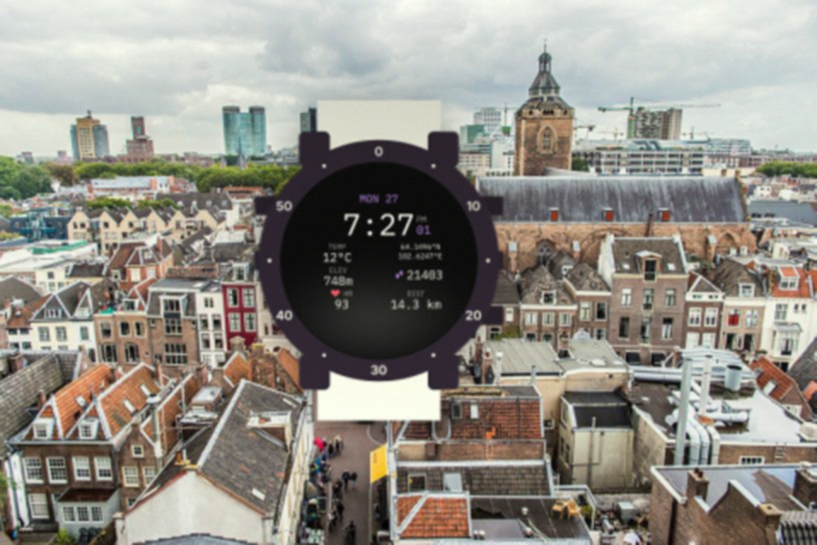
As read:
h=7 m=27
